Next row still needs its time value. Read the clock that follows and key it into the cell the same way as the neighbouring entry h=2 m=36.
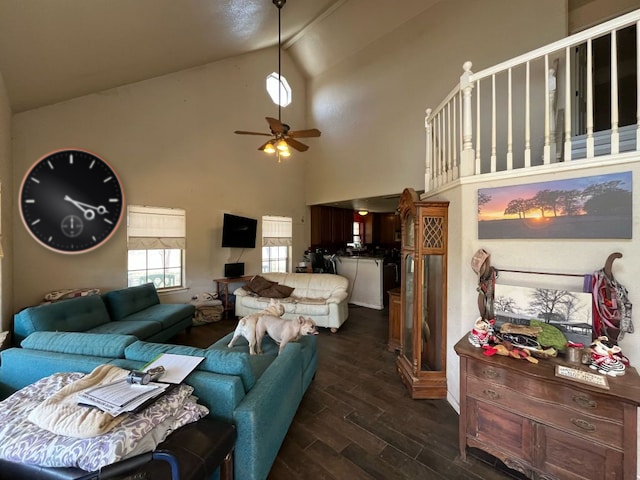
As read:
h=4 m=18
